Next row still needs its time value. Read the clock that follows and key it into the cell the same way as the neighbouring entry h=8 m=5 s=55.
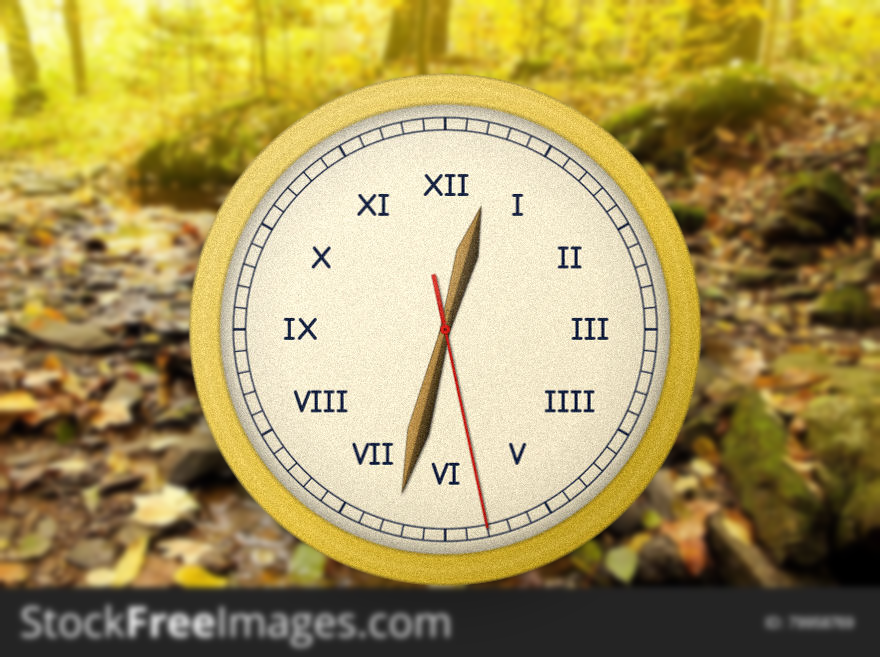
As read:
h=12 m=32 s=28
